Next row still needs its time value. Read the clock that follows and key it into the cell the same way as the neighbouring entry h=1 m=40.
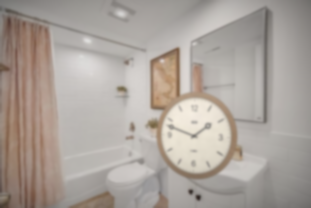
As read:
h=1 m=48
